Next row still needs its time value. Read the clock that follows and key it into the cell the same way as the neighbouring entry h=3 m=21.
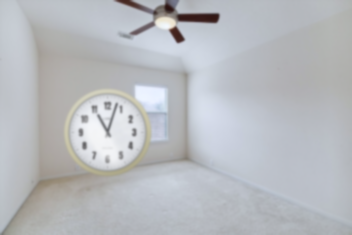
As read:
h=11 m=3
